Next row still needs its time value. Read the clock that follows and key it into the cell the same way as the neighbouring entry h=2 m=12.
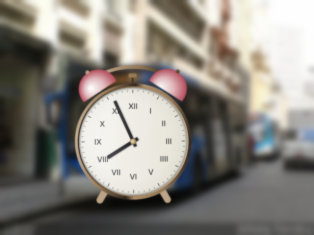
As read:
h=7 m=56
